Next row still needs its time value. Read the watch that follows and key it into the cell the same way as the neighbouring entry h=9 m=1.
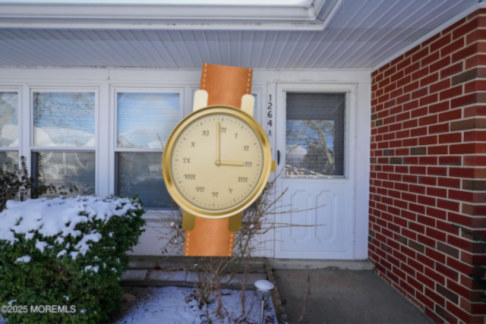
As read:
h=2 m=59
